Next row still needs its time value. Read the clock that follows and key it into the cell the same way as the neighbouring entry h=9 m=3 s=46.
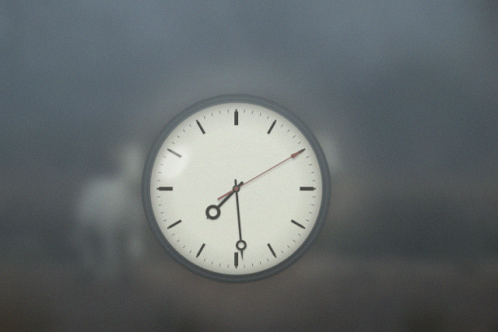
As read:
h=7 m=29 s=10
